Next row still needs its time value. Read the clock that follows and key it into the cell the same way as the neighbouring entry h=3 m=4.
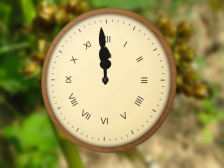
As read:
h=11 m=59
